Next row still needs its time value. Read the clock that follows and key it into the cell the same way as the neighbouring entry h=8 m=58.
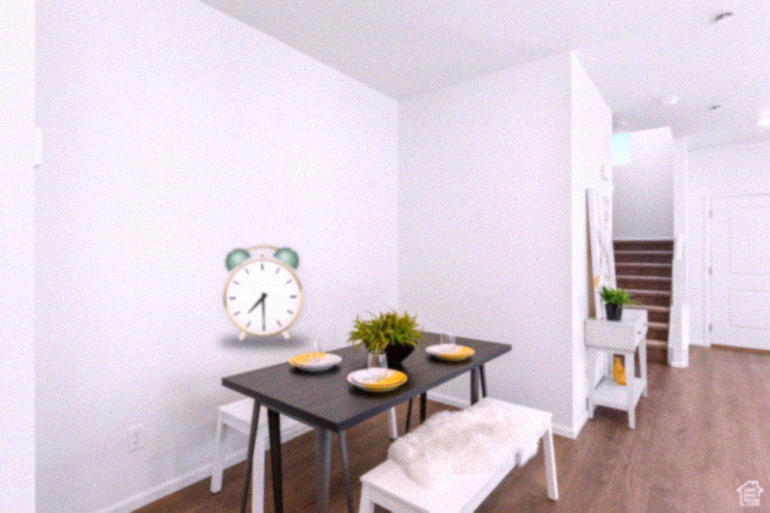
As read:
h=7 m=30
